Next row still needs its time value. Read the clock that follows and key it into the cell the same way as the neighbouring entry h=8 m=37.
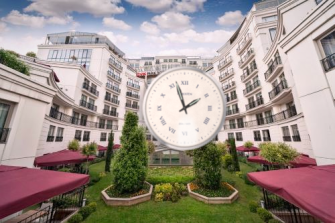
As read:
h=1 m=57
